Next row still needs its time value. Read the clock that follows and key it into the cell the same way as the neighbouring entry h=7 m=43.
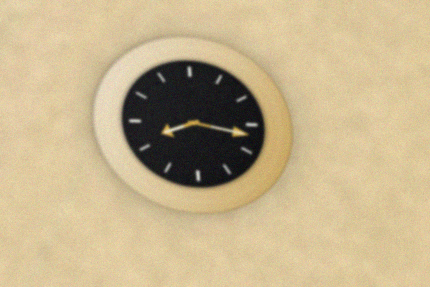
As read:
h=8 m=17
